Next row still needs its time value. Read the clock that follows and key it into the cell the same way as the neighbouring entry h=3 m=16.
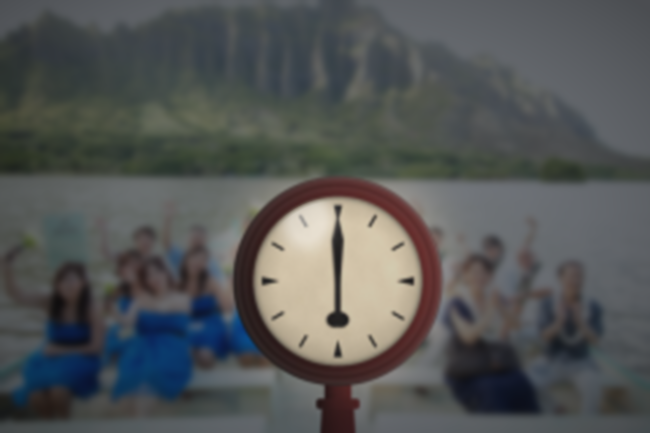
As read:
h=6 m=0
